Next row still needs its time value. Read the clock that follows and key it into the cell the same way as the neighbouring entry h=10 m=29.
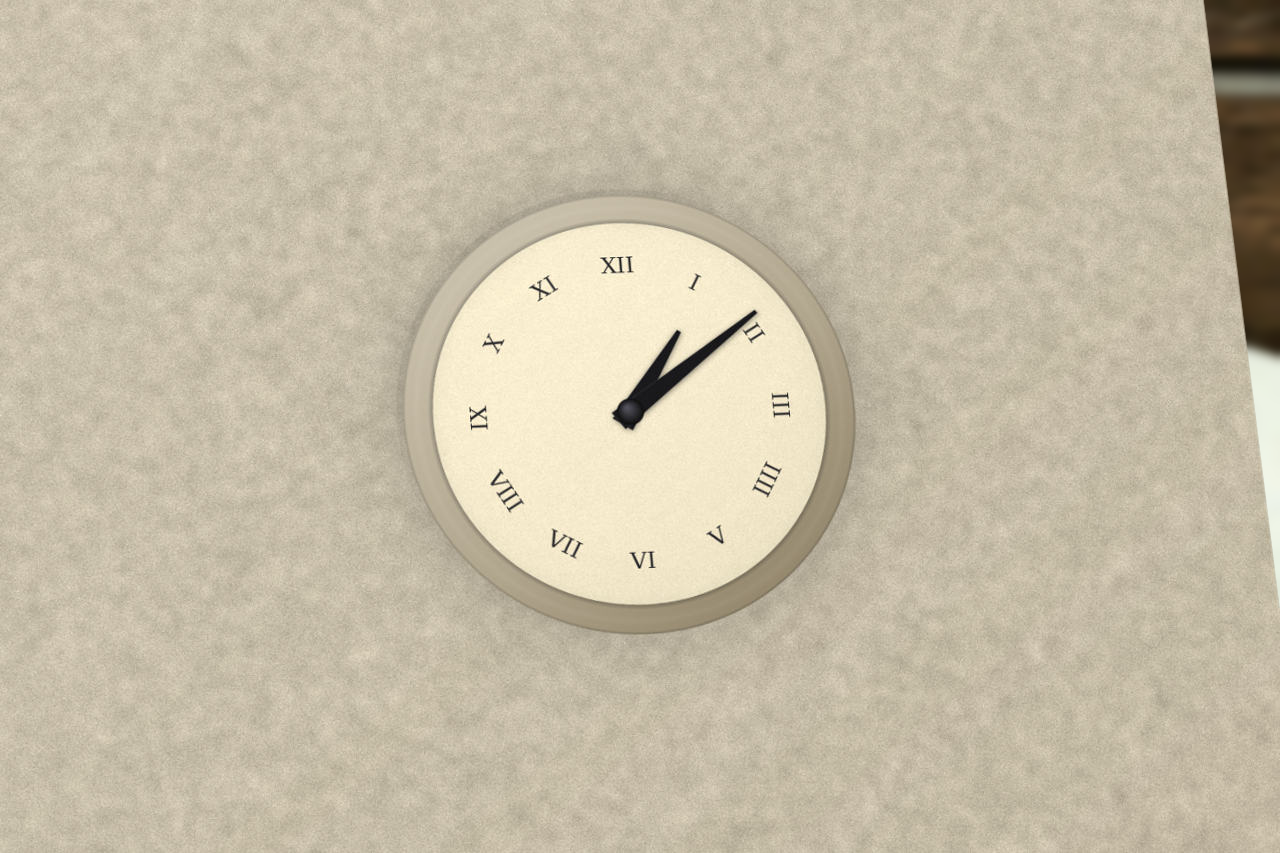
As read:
h=1 m=9
